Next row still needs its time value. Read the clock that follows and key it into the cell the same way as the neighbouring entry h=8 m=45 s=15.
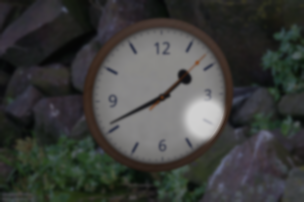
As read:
h=1 m=41 s=8
